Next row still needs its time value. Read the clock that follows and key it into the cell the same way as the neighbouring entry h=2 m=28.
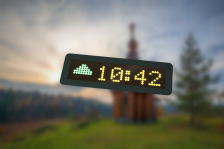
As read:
h=10 m=42
